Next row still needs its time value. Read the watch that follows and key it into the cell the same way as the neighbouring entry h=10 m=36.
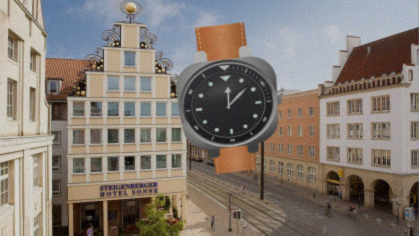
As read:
h=12 m=8
